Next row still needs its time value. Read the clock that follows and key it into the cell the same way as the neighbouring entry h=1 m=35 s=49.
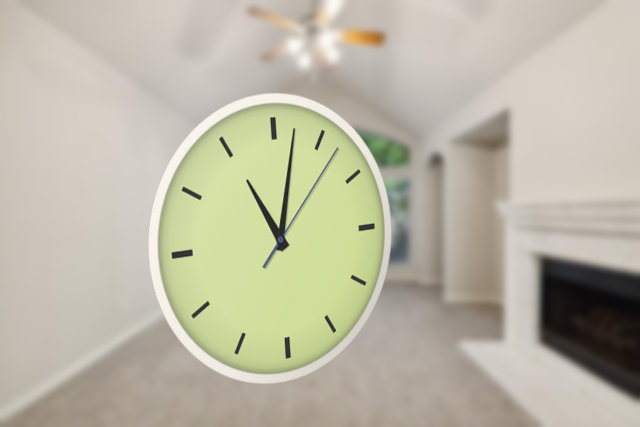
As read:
h=11 m=2 s=7
